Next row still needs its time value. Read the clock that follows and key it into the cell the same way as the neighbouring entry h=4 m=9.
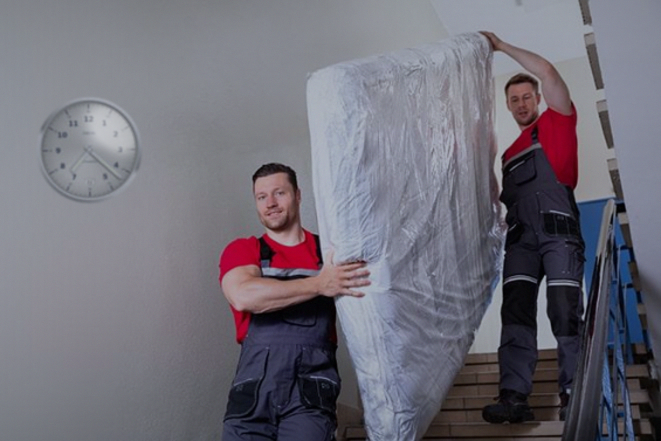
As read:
h=7 m=22
